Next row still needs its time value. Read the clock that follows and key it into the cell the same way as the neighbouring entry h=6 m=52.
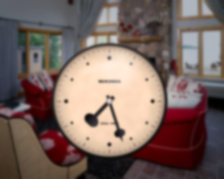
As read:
h=7 m=27
